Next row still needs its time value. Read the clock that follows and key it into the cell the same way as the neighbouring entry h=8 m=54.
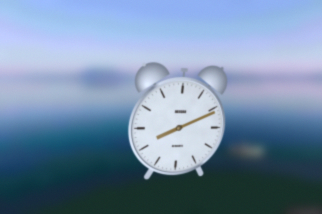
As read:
h=8 m=11
